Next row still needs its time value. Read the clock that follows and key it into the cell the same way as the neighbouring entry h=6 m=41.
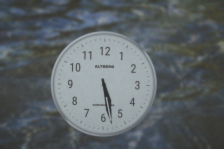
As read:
h=5 m=28
